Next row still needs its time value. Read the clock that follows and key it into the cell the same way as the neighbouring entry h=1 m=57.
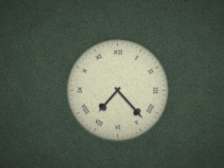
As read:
h=7 m=23
